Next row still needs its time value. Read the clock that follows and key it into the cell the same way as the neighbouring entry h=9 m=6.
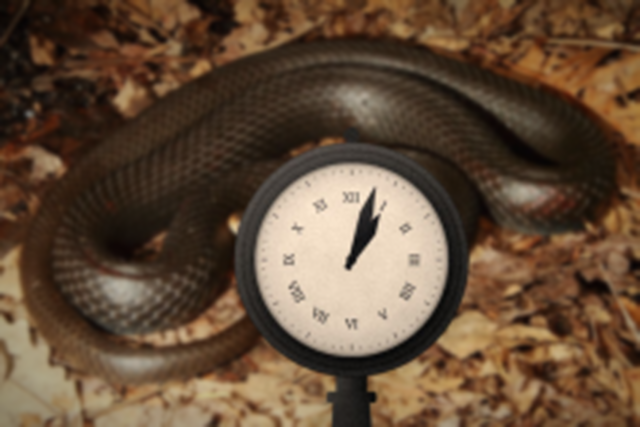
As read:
h=1 m=3
